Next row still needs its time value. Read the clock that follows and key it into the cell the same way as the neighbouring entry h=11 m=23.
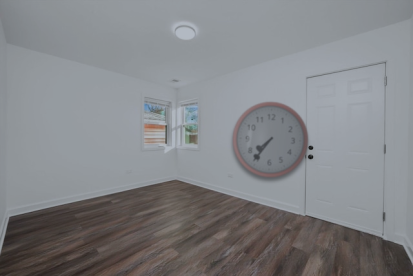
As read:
h=7 m=36
